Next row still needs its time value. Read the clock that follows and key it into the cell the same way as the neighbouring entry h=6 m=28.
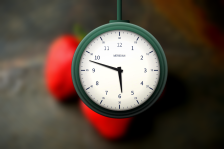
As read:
h=5 m=48
